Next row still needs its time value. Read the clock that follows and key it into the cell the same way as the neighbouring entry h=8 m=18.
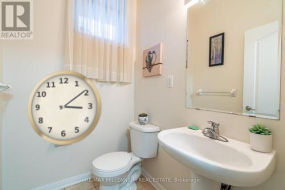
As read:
h=3 m=9
